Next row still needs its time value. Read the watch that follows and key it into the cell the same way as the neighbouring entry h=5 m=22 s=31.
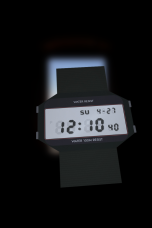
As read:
h=12 m=10 s=40
